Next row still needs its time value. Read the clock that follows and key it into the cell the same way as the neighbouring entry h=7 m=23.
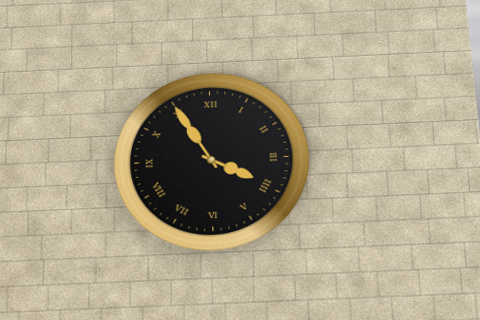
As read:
h=3 m=55
